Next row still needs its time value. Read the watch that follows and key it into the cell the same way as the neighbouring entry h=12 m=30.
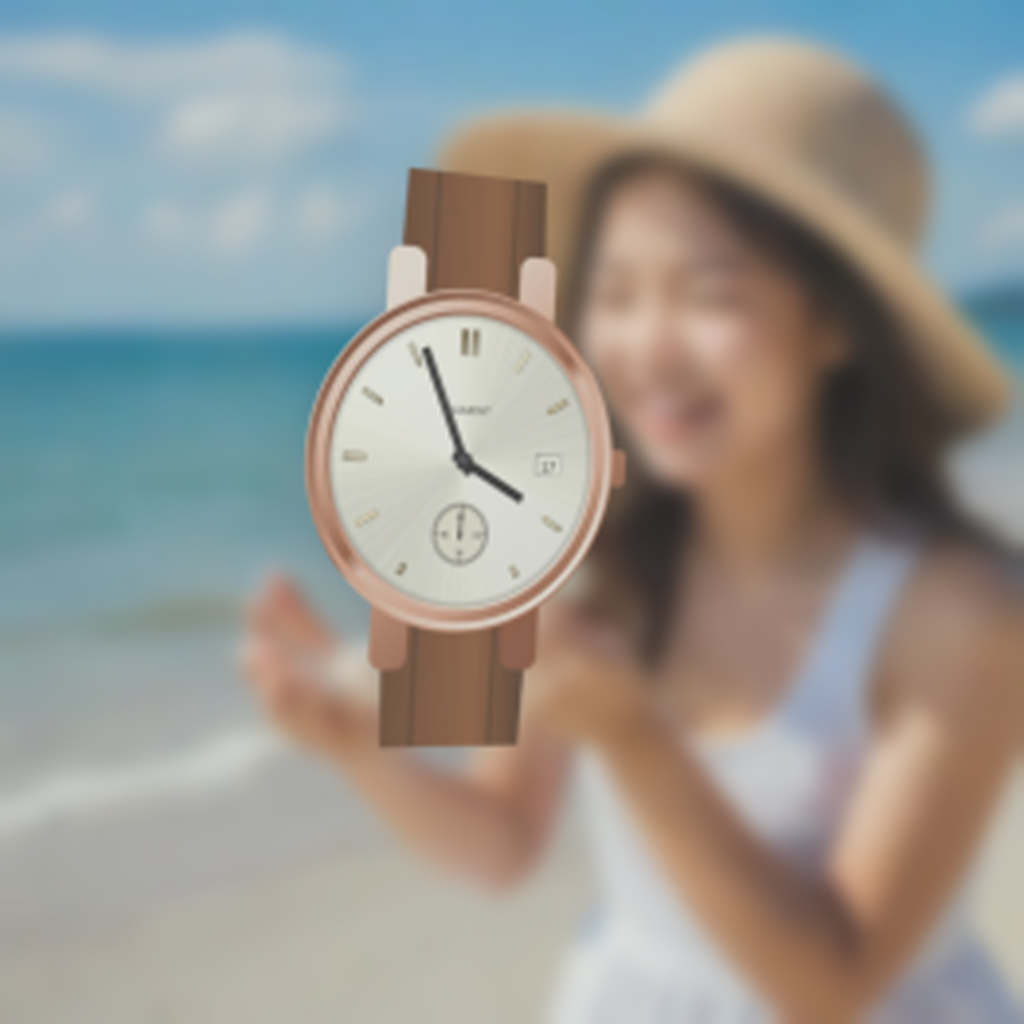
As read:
h=3 m=56
